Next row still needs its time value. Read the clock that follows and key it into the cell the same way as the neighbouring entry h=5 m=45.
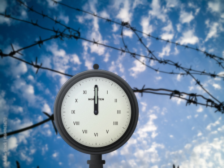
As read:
h=12 m=0
